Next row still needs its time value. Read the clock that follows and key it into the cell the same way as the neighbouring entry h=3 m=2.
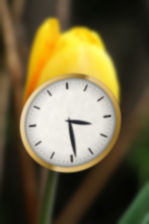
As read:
h=3 m=29
